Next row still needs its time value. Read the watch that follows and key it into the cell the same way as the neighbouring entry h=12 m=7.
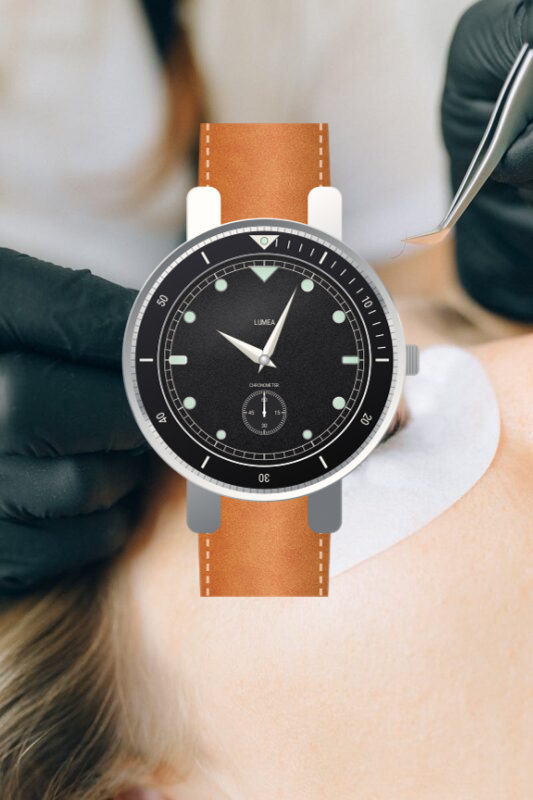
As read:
h=10 m=4
